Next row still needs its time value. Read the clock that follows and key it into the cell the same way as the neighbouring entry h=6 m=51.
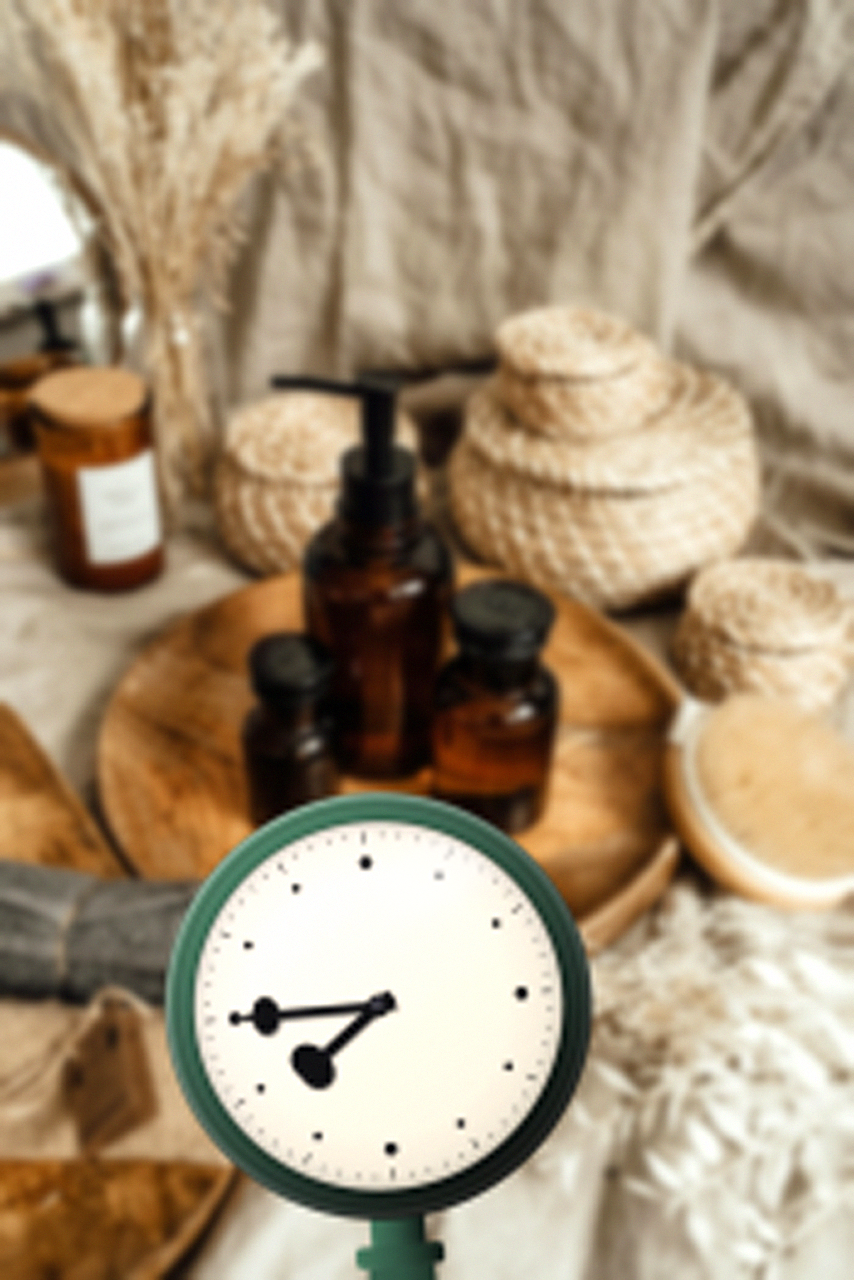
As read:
h=7 m=45
